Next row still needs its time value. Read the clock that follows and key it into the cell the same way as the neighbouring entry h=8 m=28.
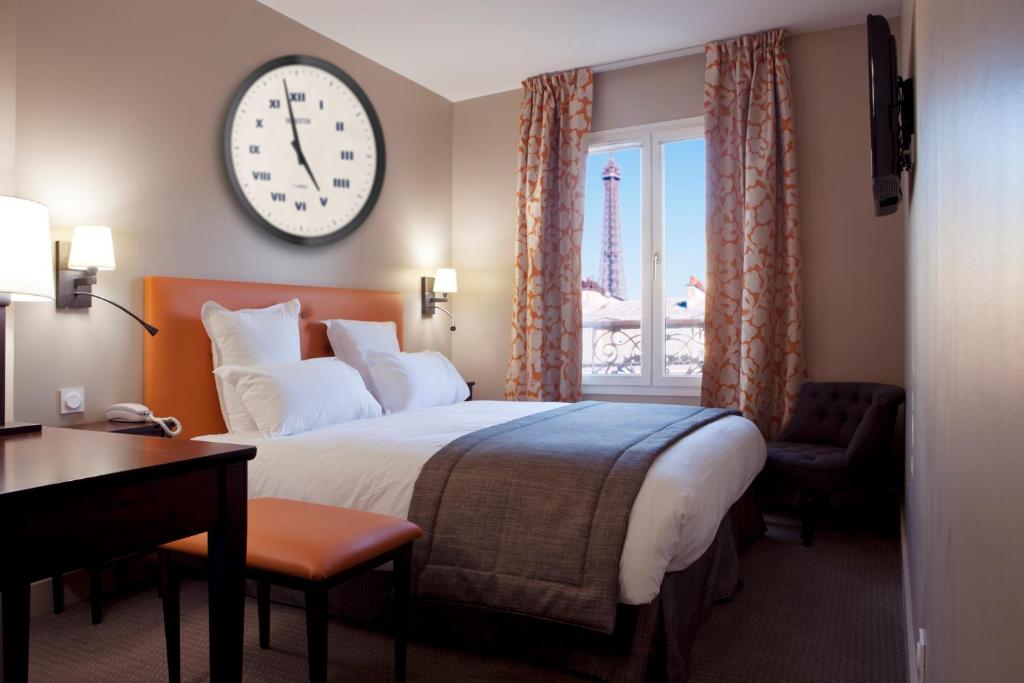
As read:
h=4 m=58
